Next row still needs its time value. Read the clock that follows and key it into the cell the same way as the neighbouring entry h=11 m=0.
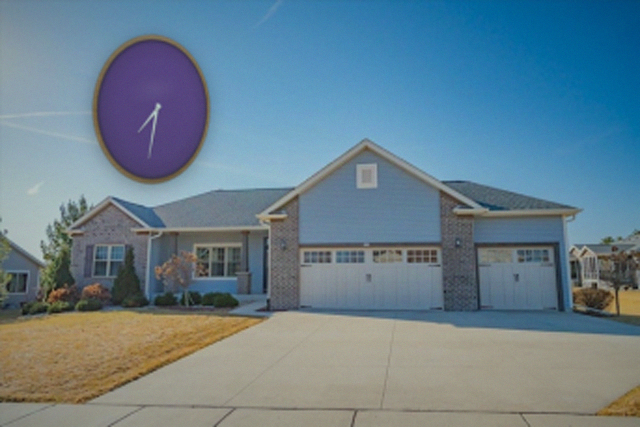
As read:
h=7 m=32
